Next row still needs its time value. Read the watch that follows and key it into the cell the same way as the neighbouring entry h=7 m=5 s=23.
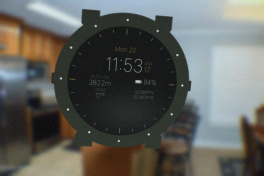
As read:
h=11 m=53 s=17
